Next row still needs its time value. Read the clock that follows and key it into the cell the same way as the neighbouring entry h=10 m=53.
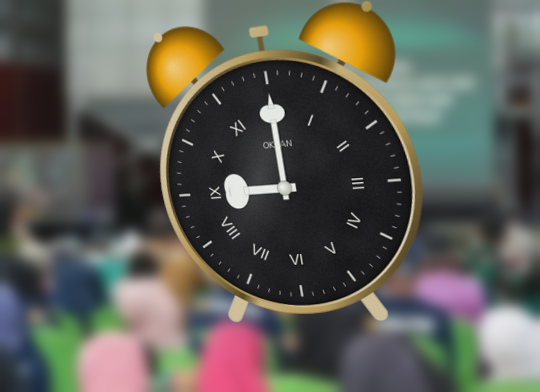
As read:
h=9 m=0
